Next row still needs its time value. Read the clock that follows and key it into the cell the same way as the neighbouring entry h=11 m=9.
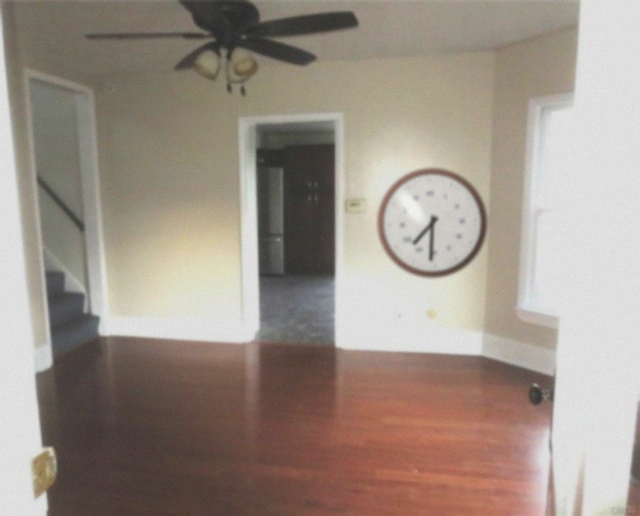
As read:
h=7 m=31
